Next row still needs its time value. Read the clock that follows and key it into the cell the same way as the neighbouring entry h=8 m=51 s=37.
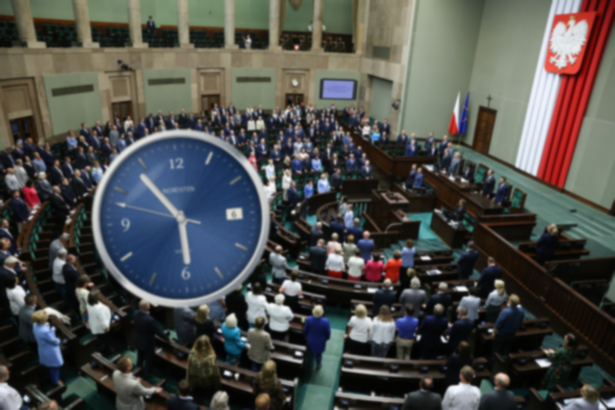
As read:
h=5 m=53 s=48
